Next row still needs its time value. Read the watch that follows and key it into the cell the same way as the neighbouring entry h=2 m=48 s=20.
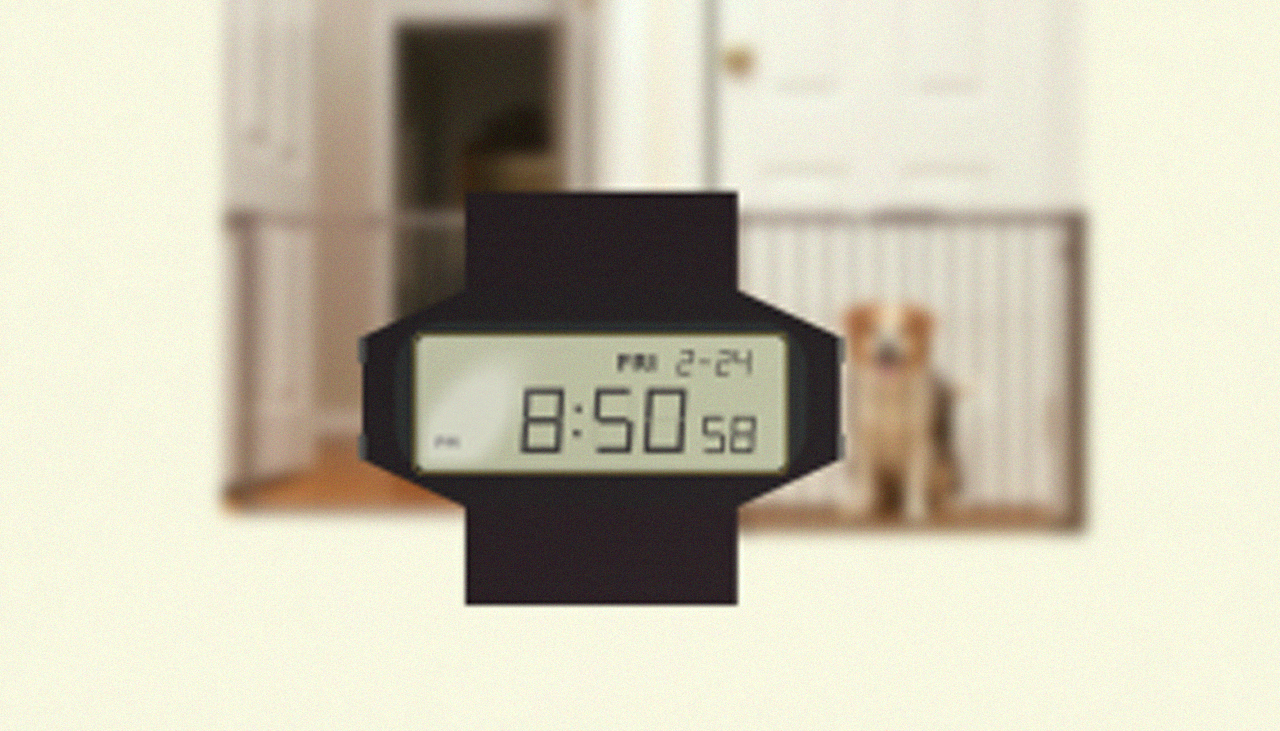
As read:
h=8 m=50 s=58
